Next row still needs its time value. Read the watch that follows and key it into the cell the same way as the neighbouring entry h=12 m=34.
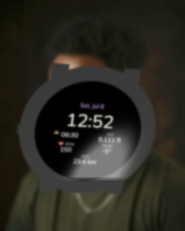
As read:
h=12 m=52
